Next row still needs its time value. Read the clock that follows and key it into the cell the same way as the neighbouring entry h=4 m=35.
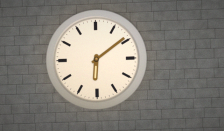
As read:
h=6 m=9
